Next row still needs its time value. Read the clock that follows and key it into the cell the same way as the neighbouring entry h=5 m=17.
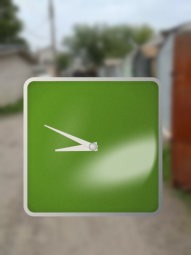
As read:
h=8 m=49
